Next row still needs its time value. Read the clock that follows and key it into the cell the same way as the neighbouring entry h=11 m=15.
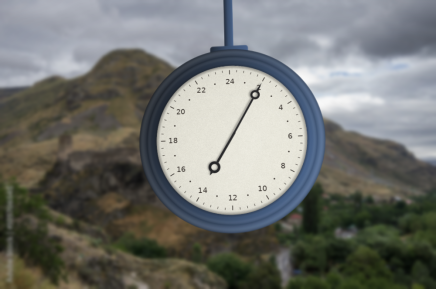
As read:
h=14 m=5
